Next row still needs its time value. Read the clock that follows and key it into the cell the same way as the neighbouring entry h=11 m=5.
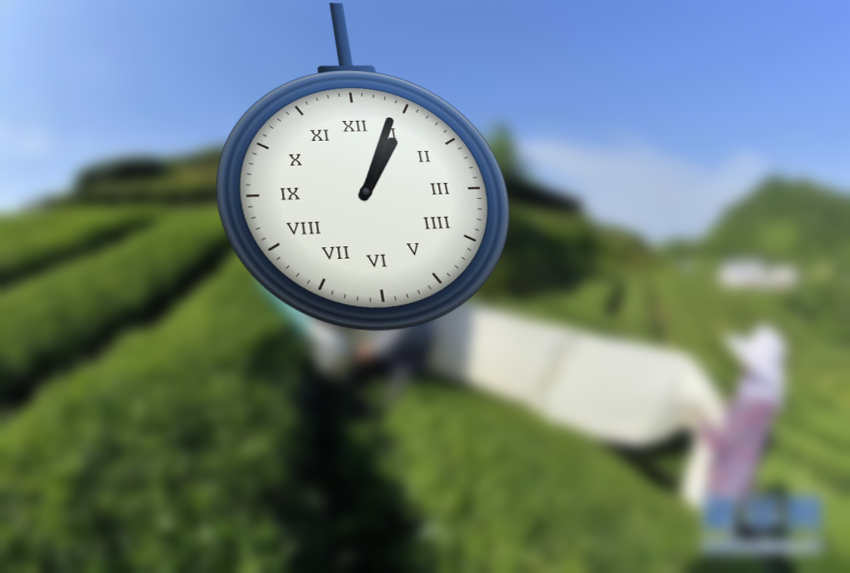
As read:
h=1 m=4
